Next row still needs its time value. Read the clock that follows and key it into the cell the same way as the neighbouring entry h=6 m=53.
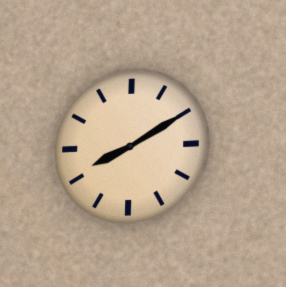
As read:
h=8 m=10
